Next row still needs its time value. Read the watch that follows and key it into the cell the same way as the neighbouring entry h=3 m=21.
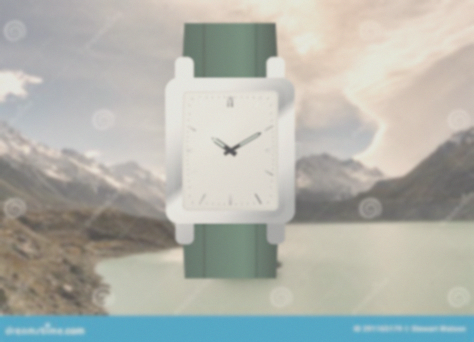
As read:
h=10 m=10
